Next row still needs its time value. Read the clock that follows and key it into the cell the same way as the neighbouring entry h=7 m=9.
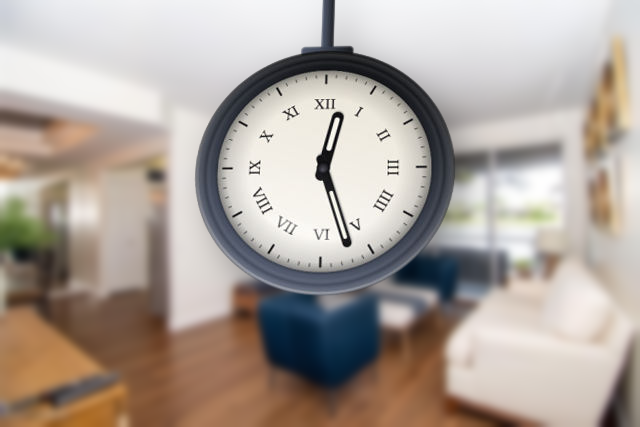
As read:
h=12 m=27
